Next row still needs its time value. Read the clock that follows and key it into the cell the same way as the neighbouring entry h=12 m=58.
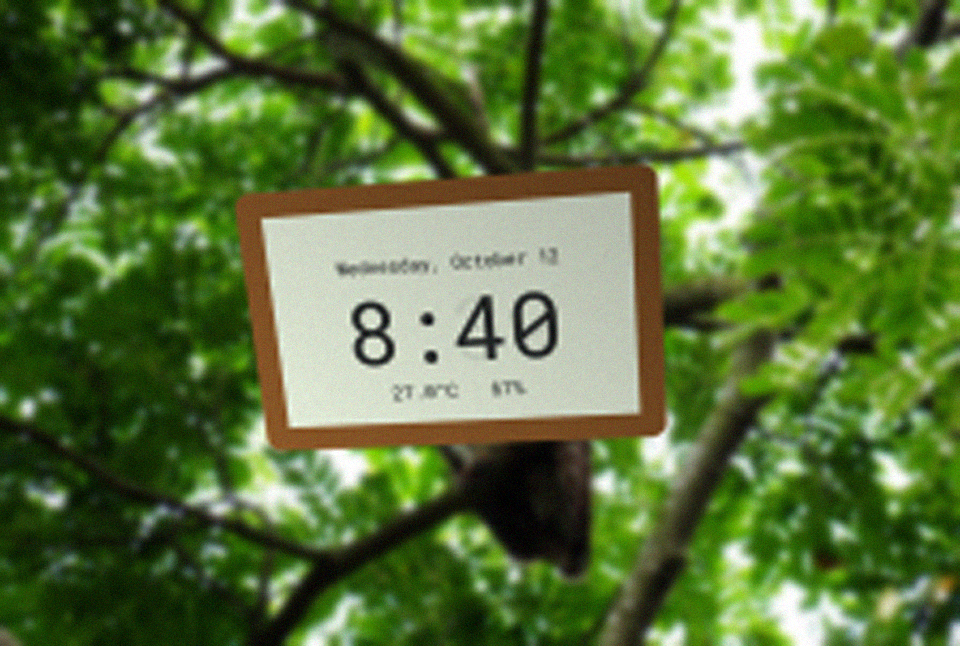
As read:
h=8 m=40
